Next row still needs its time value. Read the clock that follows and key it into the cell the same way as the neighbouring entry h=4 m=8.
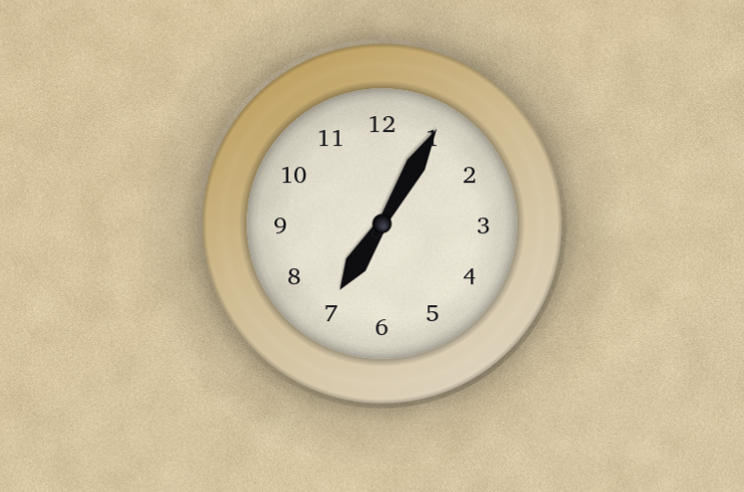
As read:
h=7 m=5
